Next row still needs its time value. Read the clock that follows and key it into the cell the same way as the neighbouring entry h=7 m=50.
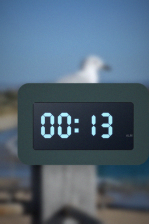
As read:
h=0 m=13
